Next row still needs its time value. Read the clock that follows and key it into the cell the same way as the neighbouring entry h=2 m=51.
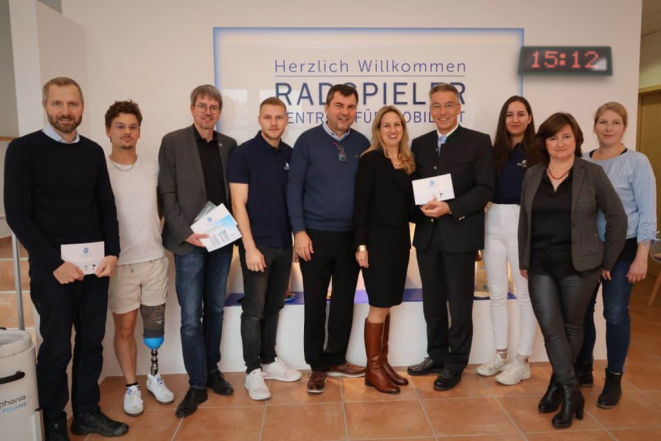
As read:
h=15 m=12
